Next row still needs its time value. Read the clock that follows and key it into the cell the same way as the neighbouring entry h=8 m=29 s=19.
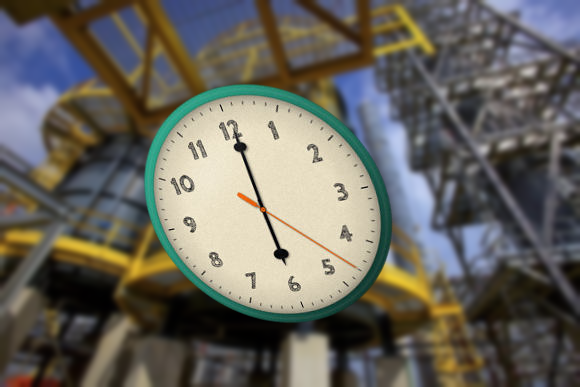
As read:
h=6 m=0 s=23
